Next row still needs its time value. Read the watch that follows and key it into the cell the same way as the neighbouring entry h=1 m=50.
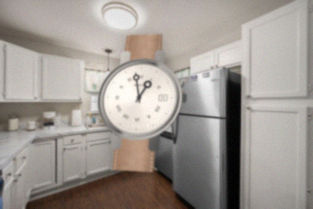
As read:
h=12 m=58
